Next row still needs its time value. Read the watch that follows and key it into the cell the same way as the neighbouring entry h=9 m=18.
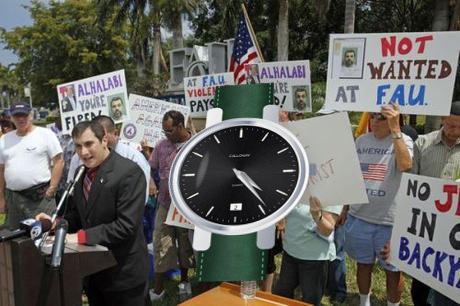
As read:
h=4 m=24
